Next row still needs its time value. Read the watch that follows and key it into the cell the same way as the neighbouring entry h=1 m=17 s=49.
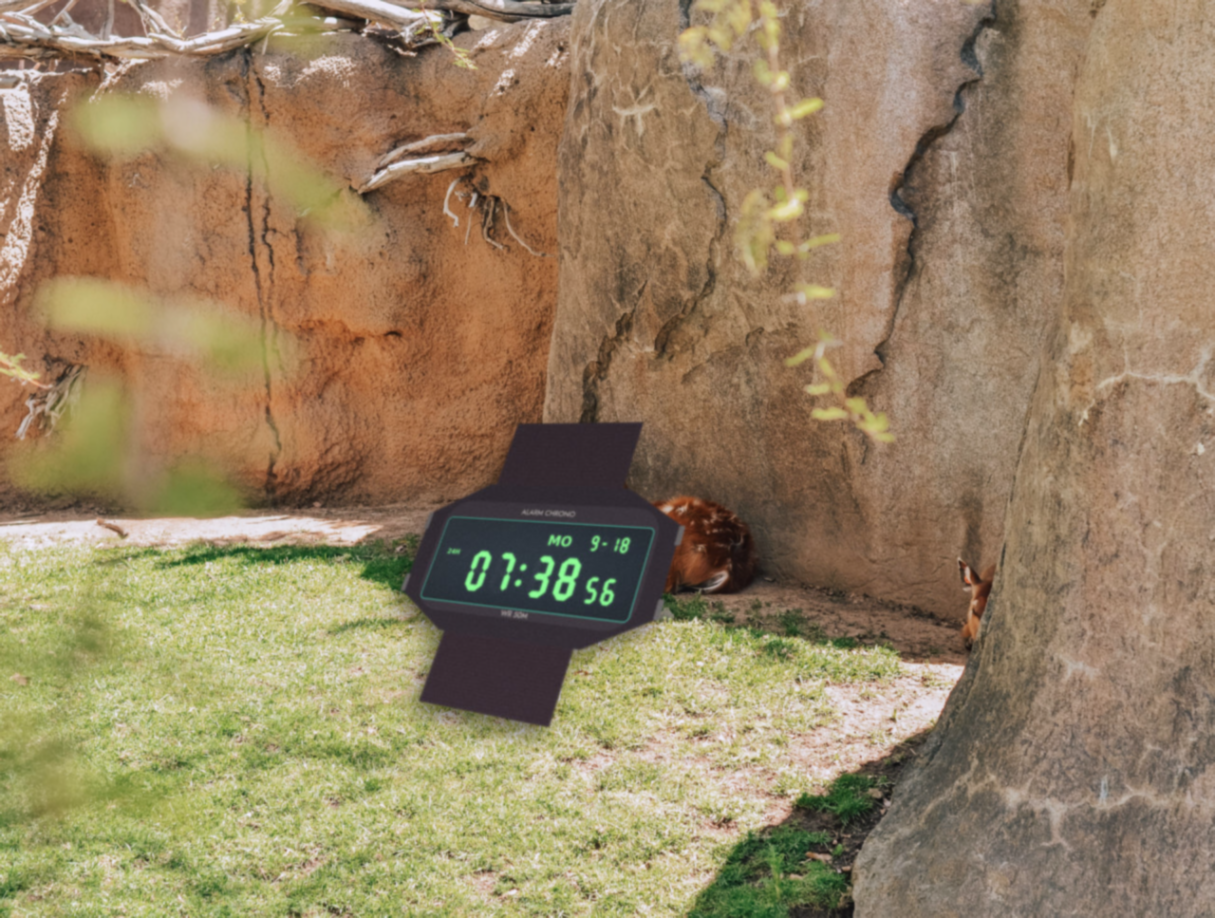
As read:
h=7 m=38 s=56
